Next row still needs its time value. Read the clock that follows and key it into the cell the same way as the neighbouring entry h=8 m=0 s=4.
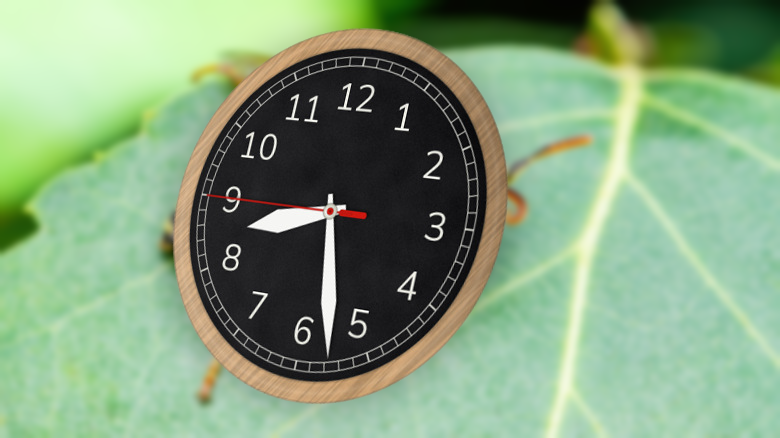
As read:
h=8 m=27 s=45
